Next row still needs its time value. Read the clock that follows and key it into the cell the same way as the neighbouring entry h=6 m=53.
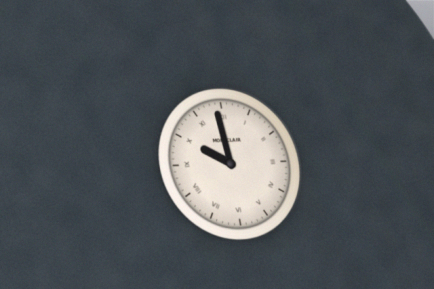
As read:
h=9 m=59
